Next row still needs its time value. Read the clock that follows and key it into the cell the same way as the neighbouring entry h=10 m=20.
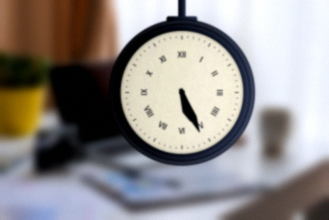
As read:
h=5 m=26
